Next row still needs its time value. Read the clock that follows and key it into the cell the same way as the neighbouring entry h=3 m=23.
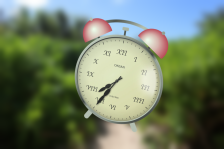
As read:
h=7 m=35
